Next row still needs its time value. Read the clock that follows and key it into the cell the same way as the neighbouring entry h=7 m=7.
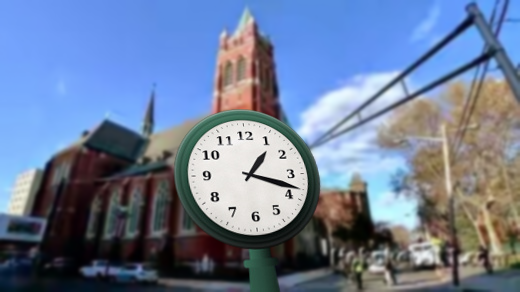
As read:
h=1 m=18
